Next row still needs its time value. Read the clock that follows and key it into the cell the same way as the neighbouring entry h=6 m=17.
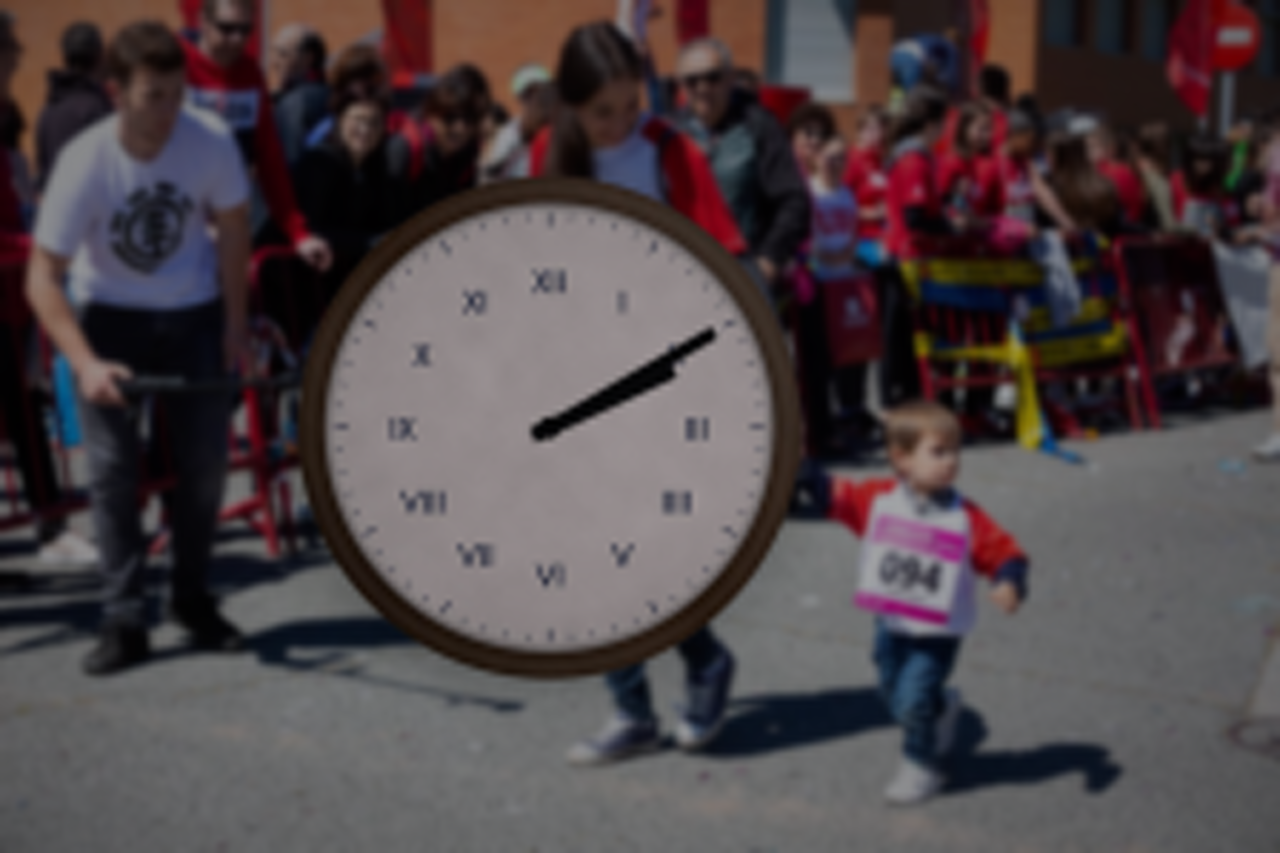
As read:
h=2 m=10
